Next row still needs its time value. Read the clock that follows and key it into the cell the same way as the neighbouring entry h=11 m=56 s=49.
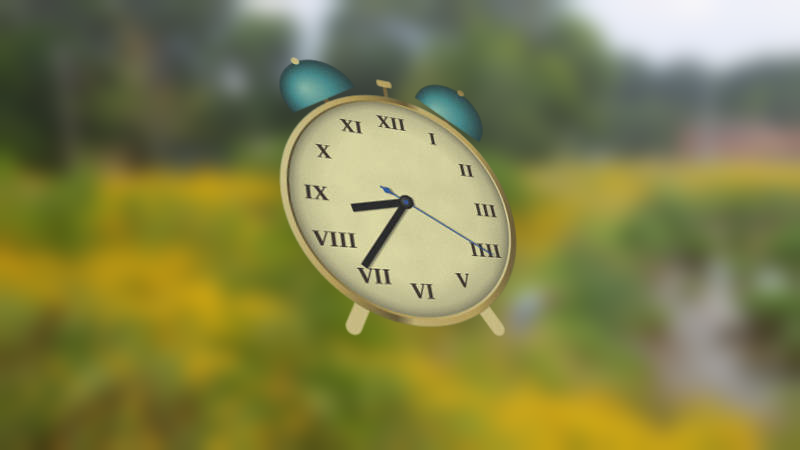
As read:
h=8 m=36 s=20
